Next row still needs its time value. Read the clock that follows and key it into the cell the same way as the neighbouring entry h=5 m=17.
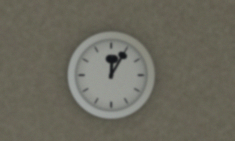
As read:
h=12 m=5
